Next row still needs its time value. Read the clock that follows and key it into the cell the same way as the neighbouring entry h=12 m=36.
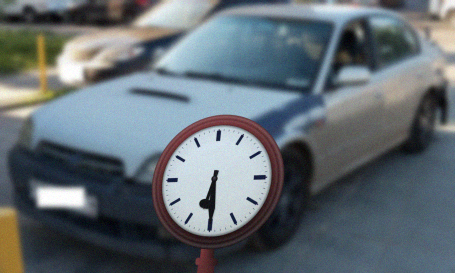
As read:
h=6 m=30
